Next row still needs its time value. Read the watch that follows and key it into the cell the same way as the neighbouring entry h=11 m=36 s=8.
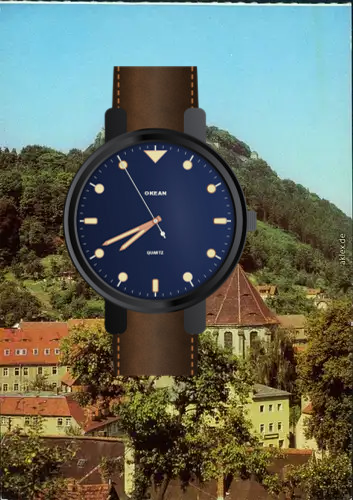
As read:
h=7 m=40 s=55
